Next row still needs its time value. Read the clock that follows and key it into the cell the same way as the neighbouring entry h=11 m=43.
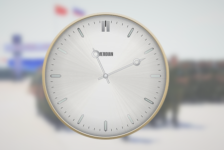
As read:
h=11 m=11
